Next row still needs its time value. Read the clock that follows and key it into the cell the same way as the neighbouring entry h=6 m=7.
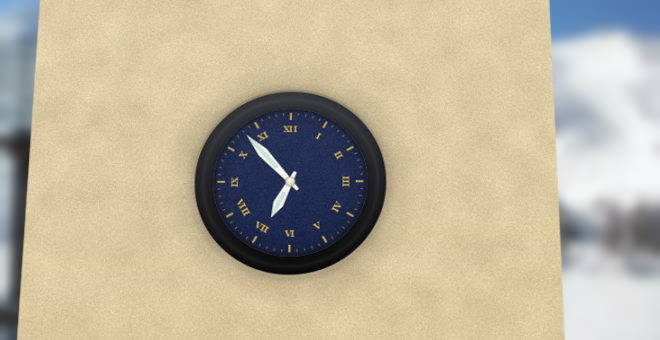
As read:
h=6 m=53
